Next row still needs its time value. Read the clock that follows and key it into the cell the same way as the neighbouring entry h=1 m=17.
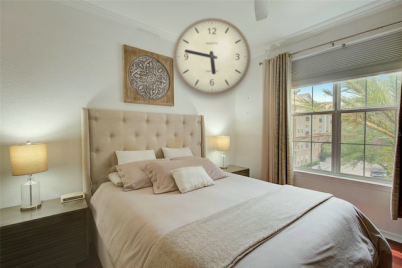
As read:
h=5 m=47
